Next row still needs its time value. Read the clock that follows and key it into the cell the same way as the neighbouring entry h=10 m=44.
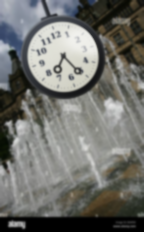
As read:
h=7 m=26
